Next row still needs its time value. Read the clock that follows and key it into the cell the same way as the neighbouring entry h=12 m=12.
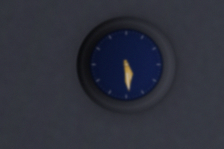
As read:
h=5 m=29
